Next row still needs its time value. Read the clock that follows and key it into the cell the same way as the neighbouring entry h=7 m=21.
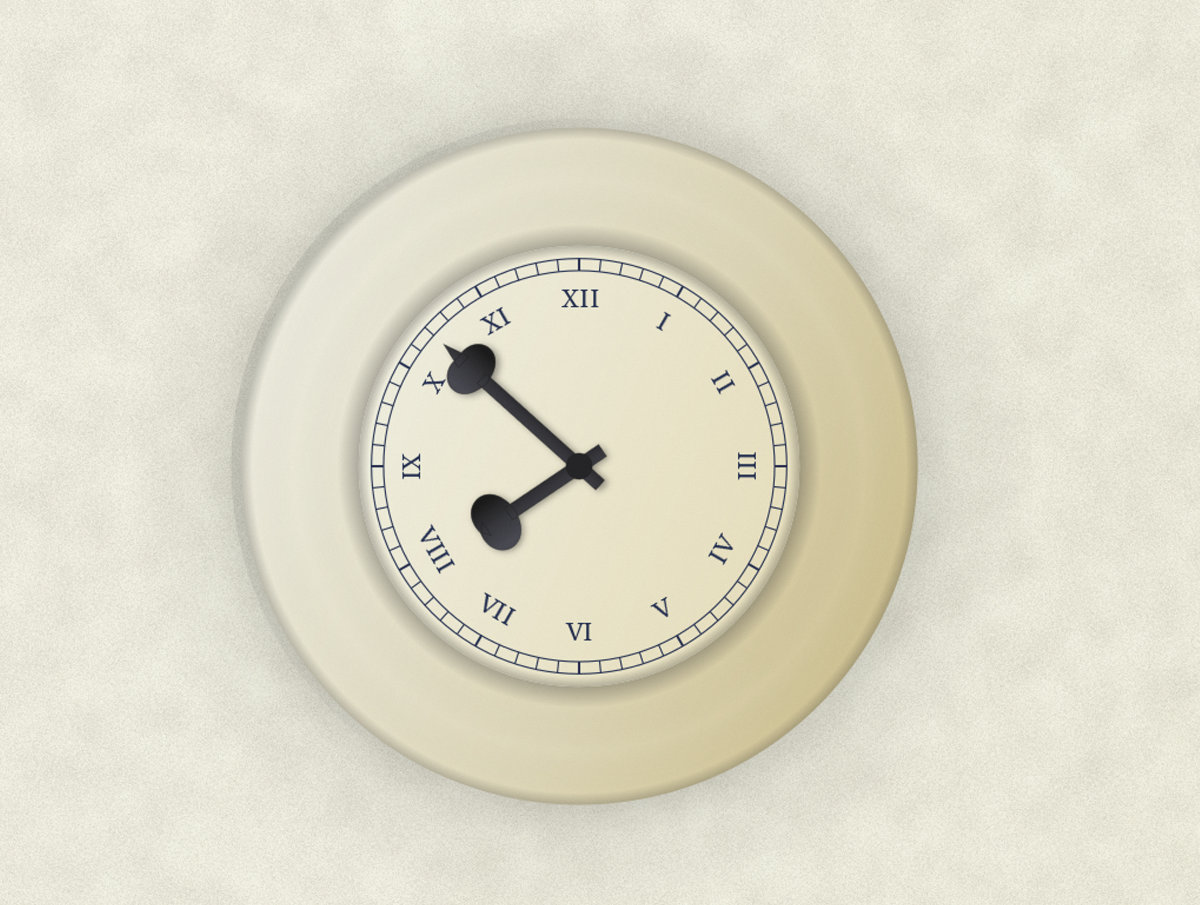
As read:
h=7 m=52
